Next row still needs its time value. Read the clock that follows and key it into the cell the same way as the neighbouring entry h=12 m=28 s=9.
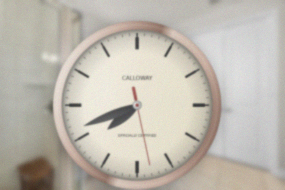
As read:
h=7 m=41 s=28
